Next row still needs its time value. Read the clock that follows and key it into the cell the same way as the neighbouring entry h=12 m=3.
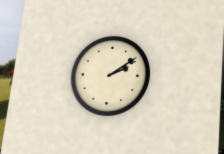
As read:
h=2 m=9
